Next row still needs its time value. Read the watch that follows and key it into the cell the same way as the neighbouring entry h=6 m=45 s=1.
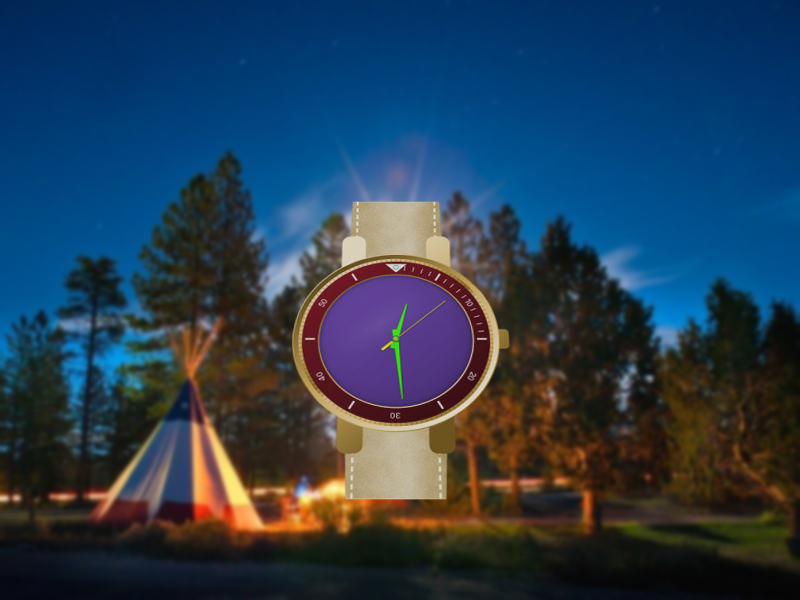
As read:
h=12 m=29 s=8
